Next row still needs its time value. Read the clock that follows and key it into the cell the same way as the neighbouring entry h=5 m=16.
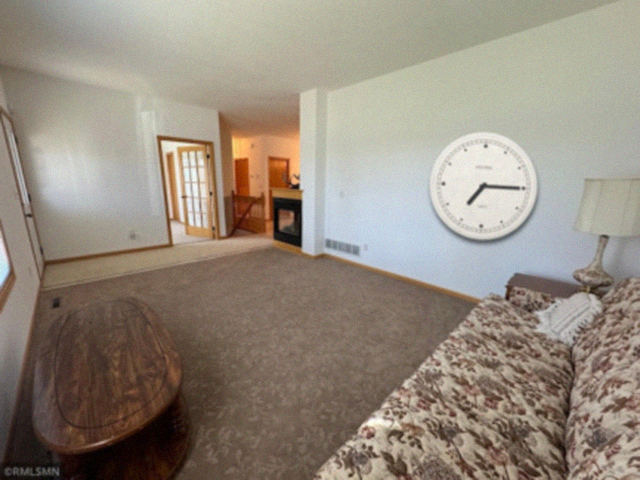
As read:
h=7 m=15
